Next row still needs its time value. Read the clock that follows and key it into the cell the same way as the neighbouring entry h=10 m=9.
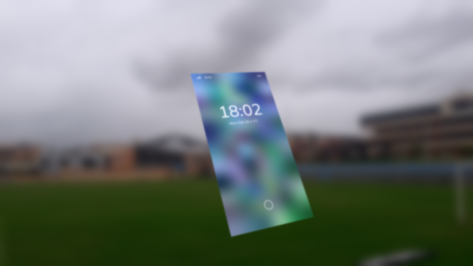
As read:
h=18 m=2
